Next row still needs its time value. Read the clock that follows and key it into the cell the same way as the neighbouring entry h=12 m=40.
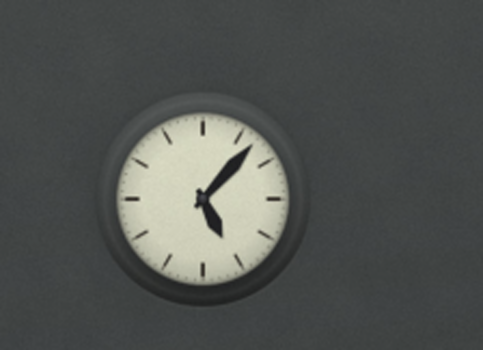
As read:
h=5 m=7
